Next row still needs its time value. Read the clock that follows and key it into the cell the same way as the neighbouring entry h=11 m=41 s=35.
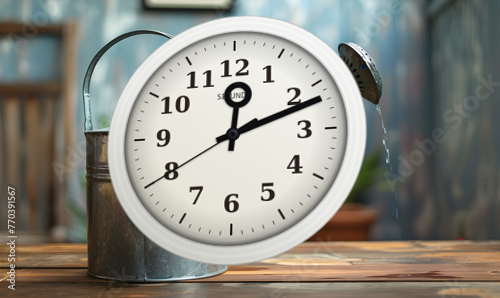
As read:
h=12 m=11 s=40
